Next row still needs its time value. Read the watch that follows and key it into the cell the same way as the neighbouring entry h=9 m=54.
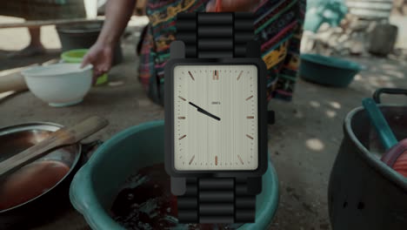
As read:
h=9 m=50
